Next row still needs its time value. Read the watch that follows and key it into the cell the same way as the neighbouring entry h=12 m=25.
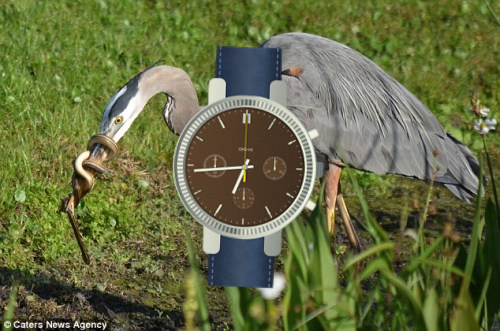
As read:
h=6 m=44
